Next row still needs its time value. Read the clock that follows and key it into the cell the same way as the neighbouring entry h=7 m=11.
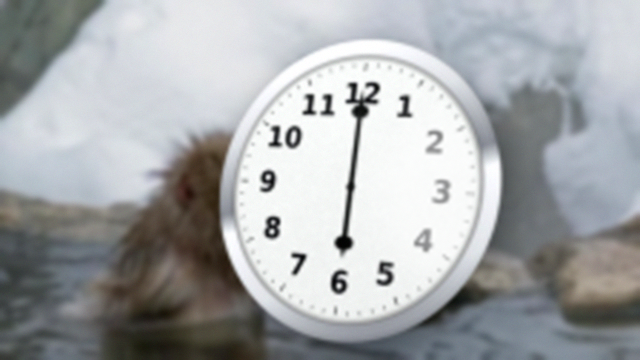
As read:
h=6 m=0
